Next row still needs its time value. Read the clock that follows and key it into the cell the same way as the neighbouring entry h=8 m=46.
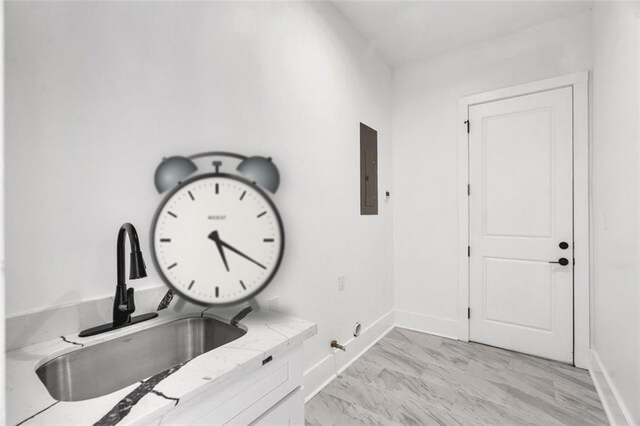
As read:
h=5 m=20
